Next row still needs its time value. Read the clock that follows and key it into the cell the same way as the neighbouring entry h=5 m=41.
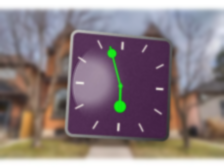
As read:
h=5 m=57
